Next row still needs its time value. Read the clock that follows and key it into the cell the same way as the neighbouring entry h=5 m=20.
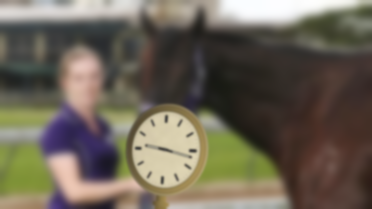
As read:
h=9 m=17
